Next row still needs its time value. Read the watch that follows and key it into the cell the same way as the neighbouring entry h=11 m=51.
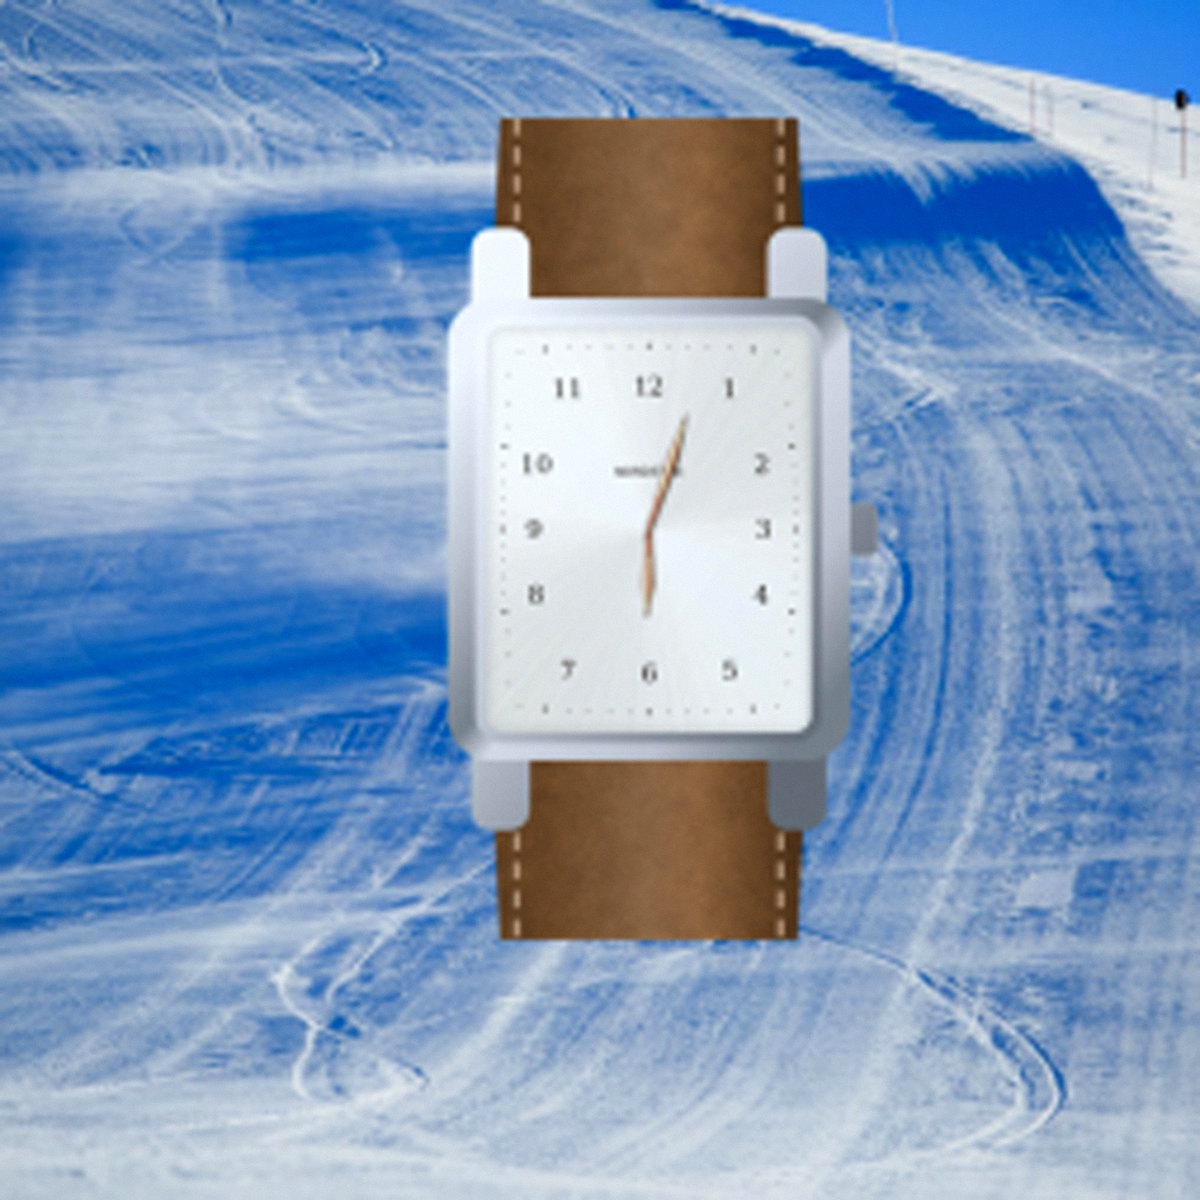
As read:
h=6 m=3
